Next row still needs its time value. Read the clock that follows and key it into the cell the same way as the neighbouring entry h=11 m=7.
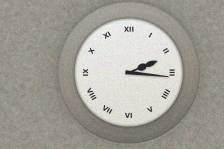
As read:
h=2 m=16
